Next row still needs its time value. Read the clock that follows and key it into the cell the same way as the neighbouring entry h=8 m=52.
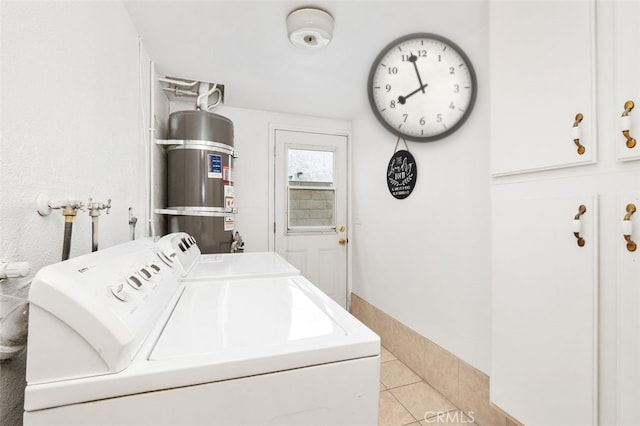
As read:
h=7 m=57
